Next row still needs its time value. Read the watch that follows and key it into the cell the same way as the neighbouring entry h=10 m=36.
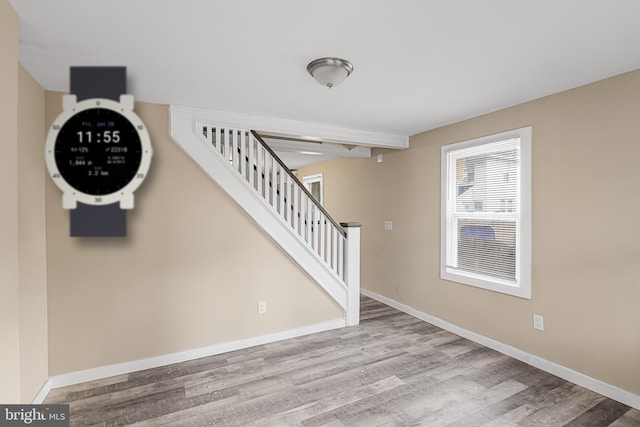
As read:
h=11 m=55
